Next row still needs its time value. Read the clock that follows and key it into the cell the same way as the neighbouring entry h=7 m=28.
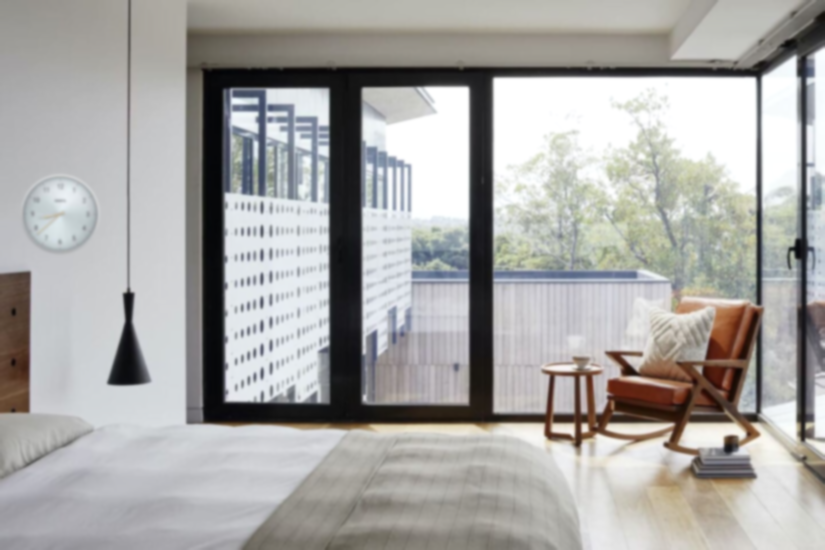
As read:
h=8 m=38
